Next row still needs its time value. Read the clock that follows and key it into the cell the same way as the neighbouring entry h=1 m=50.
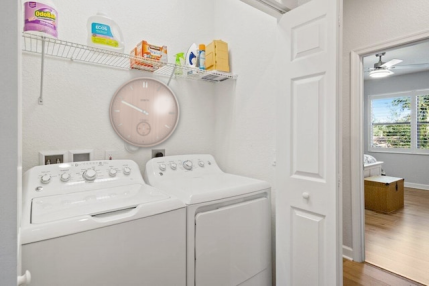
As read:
h=9 m=49
